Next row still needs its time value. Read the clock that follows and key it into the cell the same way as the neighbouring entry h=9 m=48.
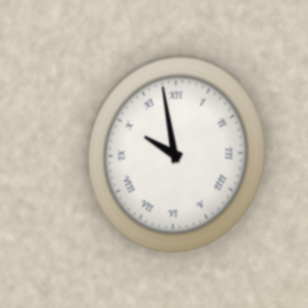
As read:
h=9 m=58
